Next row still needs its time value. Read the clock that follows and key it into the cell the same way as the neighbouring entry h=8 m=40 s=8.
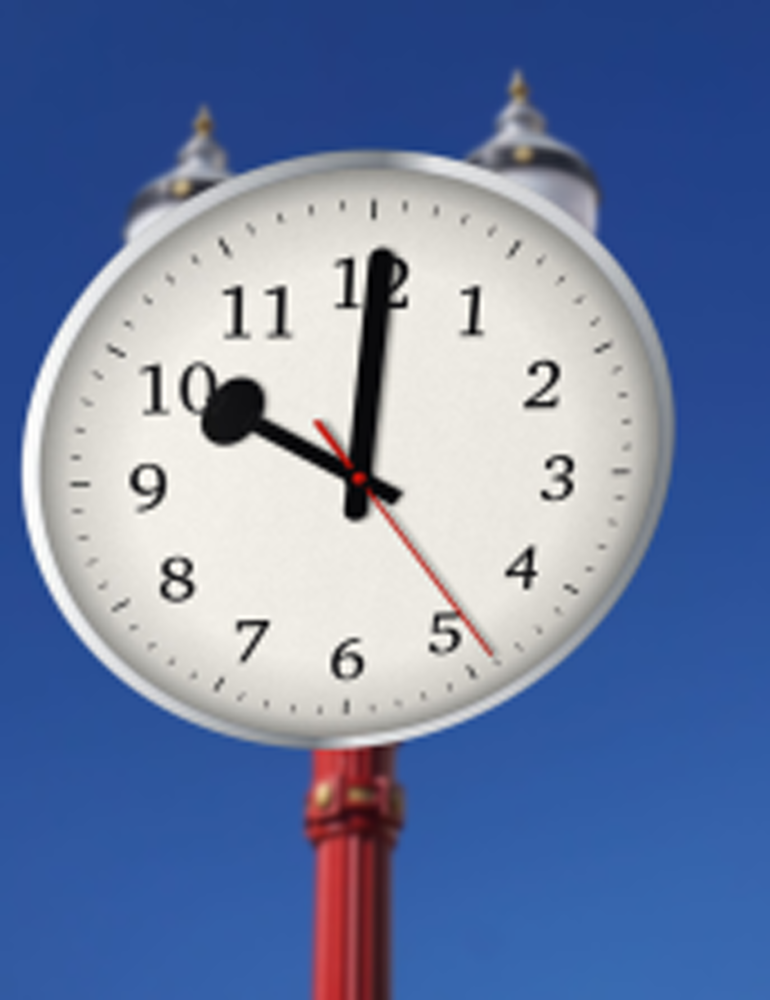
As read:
h=10 m=0 s=24
